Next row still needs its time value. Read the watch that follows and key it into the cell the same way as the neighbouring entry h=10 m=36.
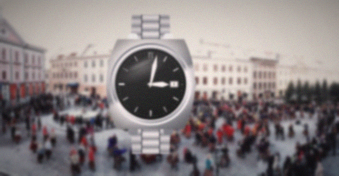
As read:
h=3 m=2
